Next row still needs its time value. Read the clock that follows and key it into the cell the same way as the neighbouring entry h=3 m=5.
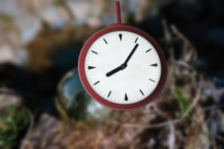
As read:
h=8 m=6
